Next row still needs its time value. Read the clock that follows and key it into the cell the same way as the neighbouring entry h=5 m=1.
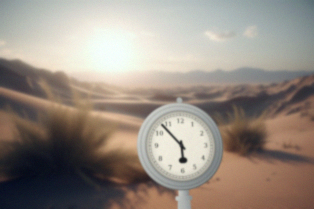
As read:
h=5 m=53
